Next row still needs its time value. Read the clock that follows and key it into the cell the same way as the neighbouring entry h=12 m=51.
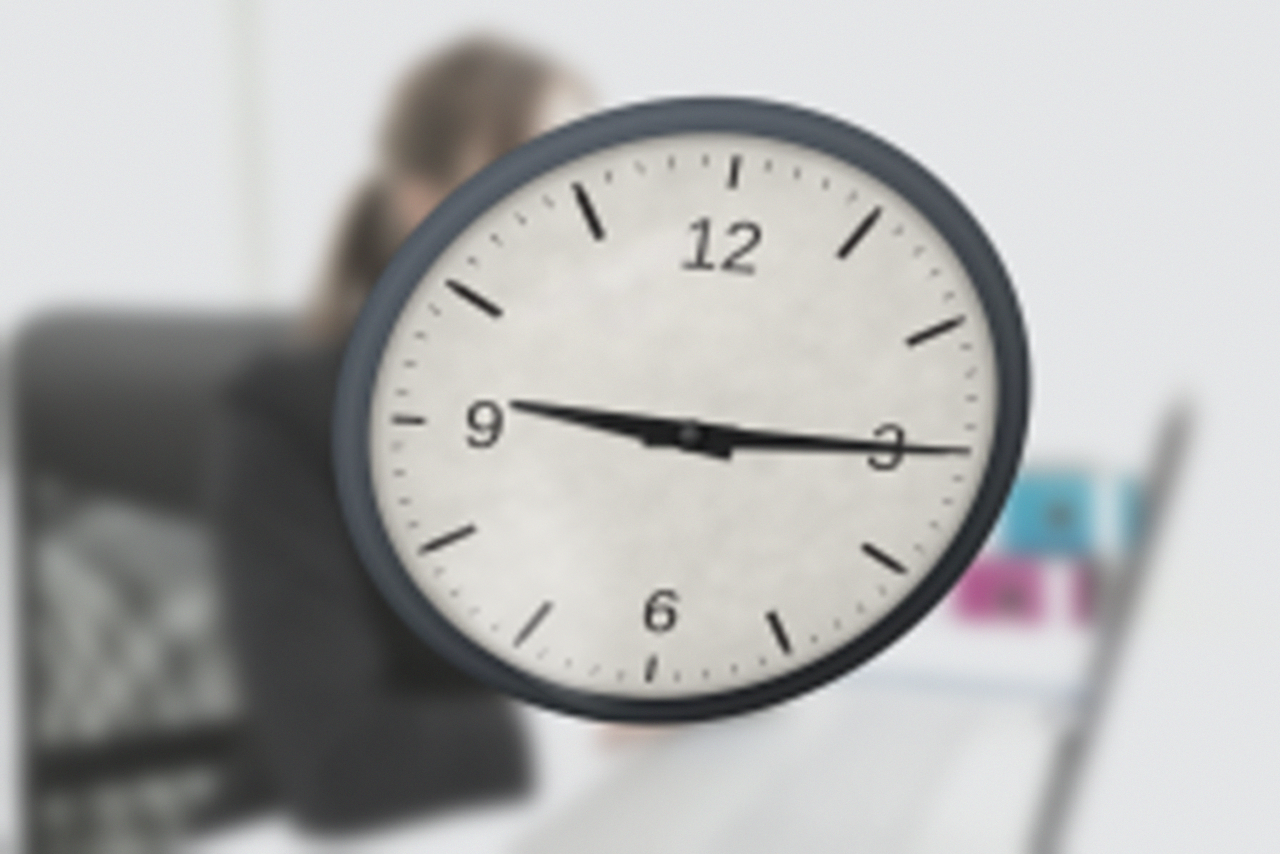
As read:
h=9 m=15
